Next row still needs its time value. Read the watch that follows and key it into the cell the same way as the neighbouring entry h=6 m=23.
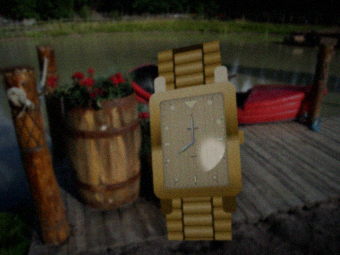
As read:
h=8 m=0
